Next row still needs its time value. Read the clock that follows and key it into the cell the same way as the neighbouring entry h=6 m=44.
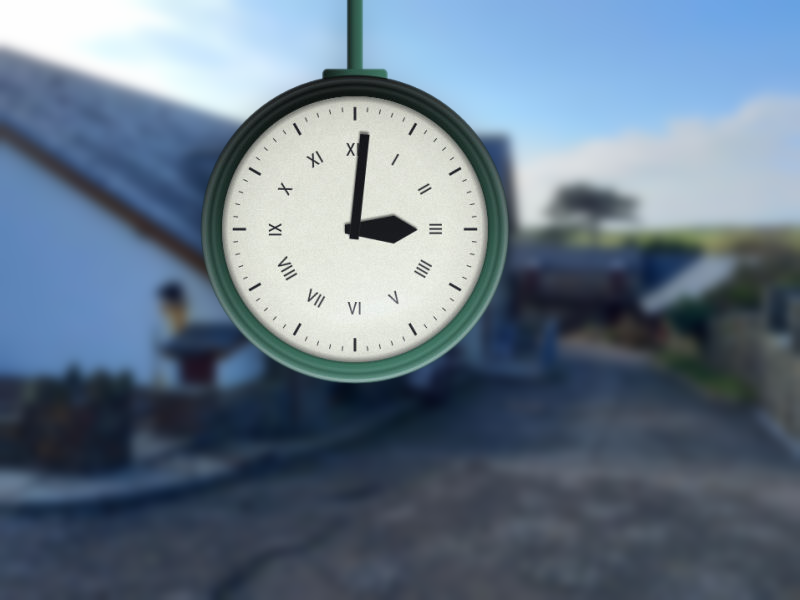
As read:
h=3 m=1
